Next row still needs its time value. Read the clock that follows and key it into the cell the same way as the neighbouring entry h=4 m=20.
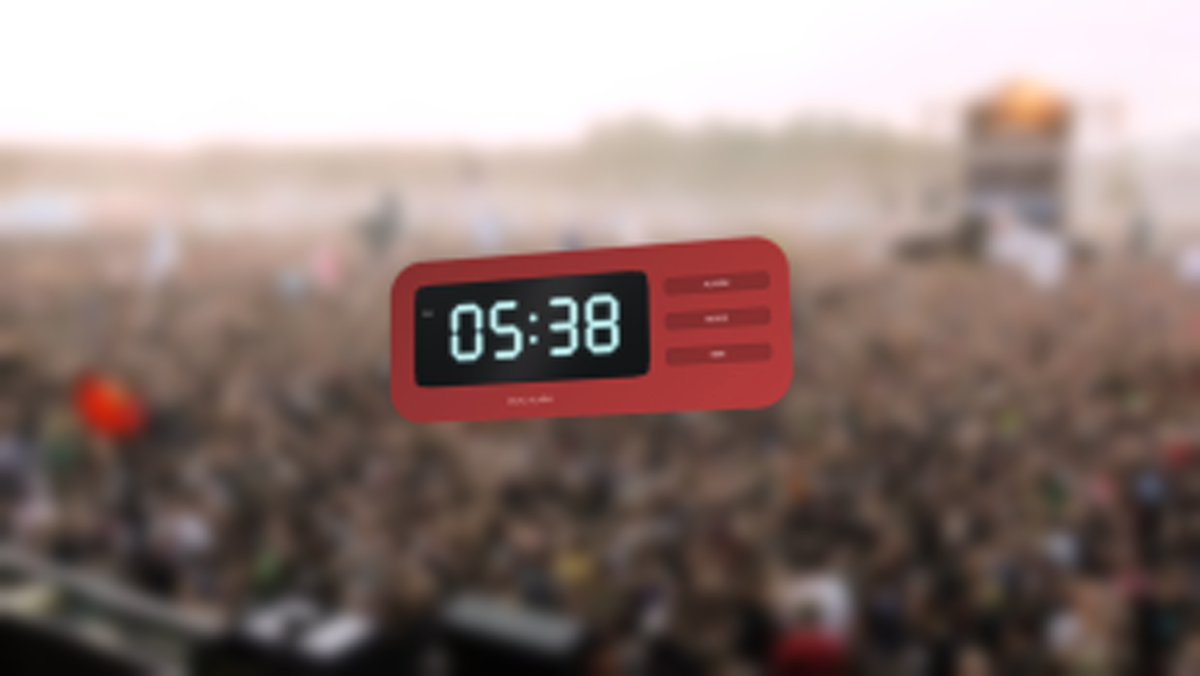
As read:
h=5 m=38
